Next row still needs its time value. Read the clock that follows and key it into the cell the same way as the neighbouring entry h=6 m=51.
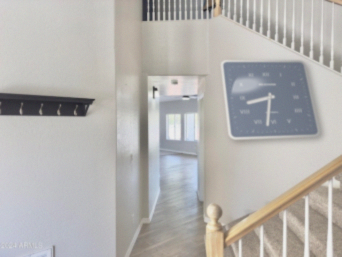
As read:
h=8 m=32
